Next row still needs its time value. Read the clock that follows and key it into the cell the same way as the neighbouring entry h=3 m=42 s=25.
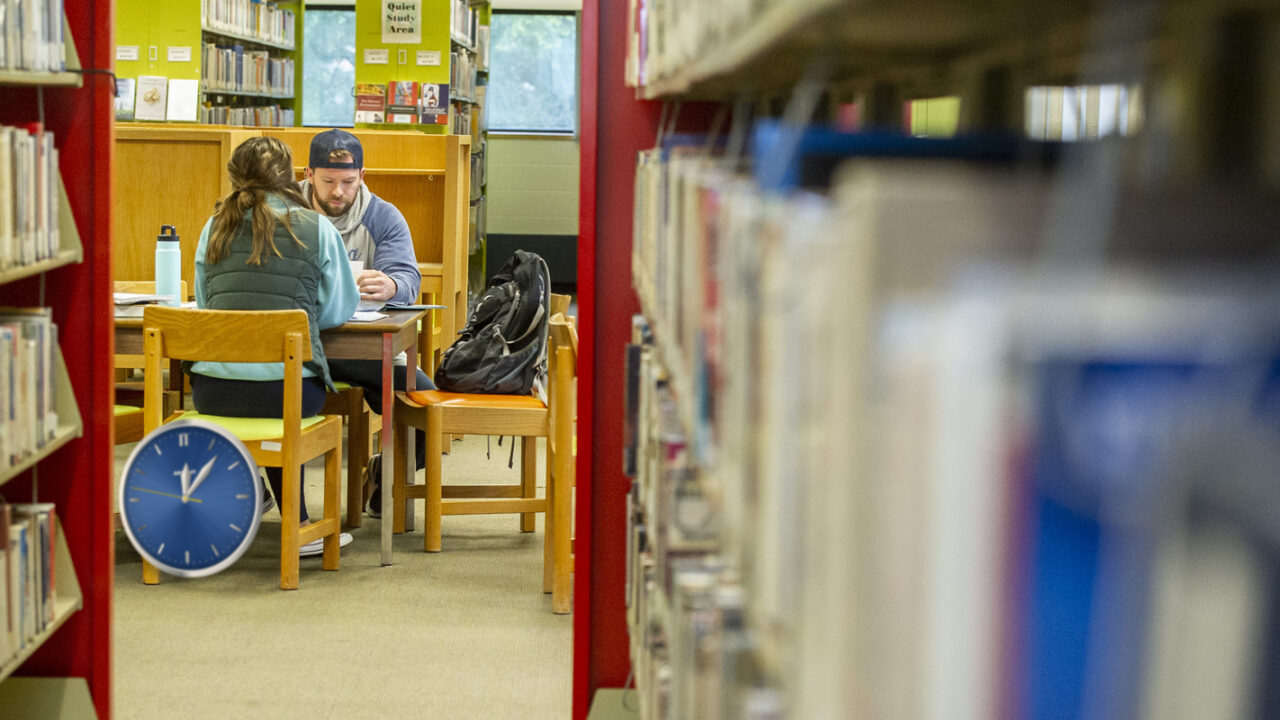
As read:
h=12 m=6 s=47
